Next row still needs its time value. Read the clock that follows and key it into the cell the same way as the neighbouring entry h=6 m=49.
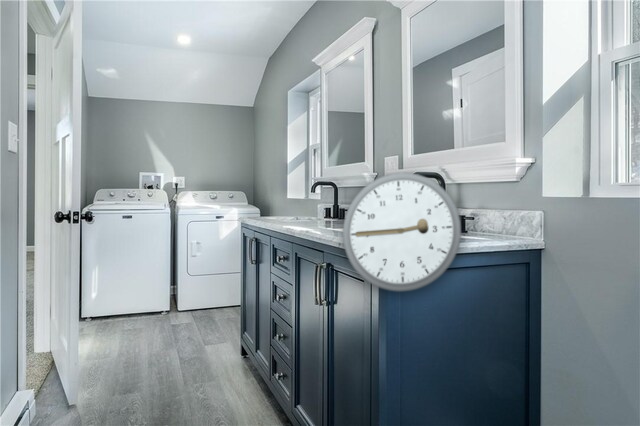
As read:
h=2 m=45
